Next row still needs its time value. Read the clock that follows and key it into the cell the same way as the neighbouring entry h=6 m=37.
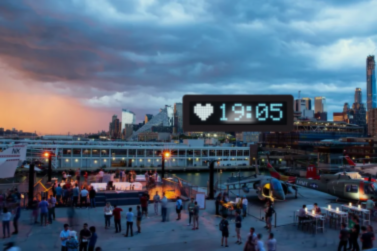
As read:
h=19 m=5
